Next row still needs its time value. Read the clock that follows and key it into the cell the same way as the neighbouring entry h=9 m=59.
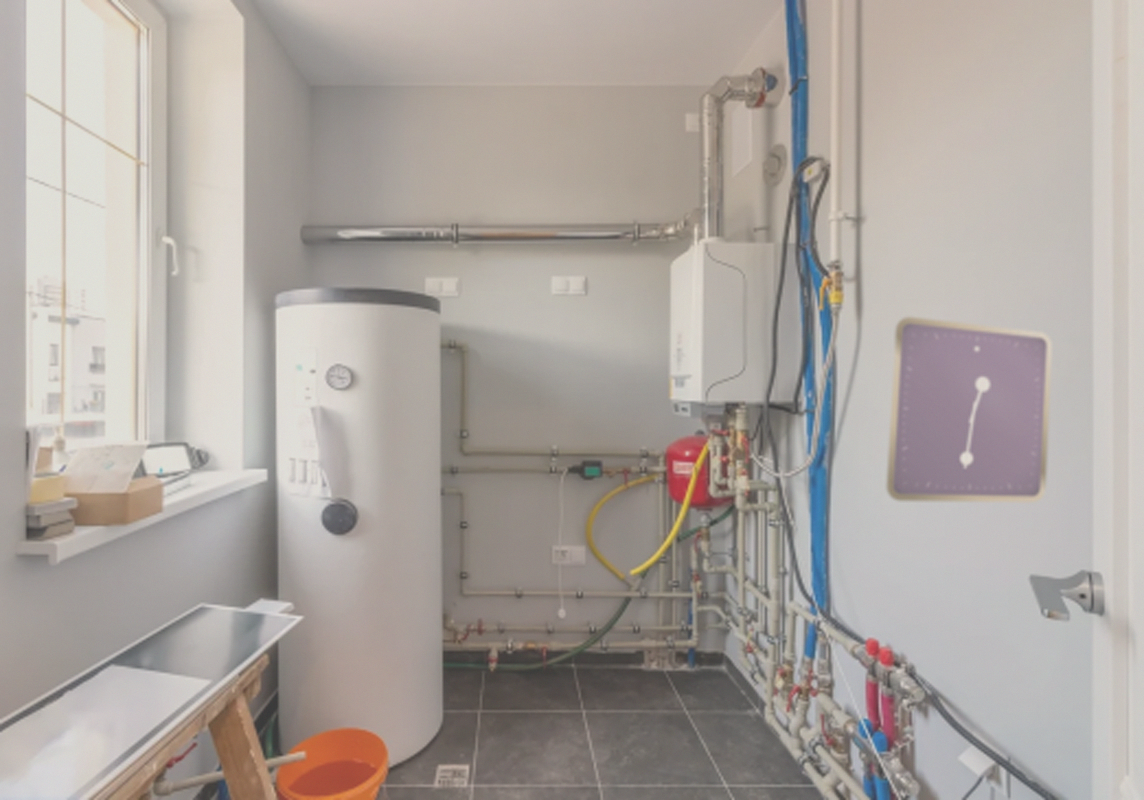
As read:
h=12 m=31
